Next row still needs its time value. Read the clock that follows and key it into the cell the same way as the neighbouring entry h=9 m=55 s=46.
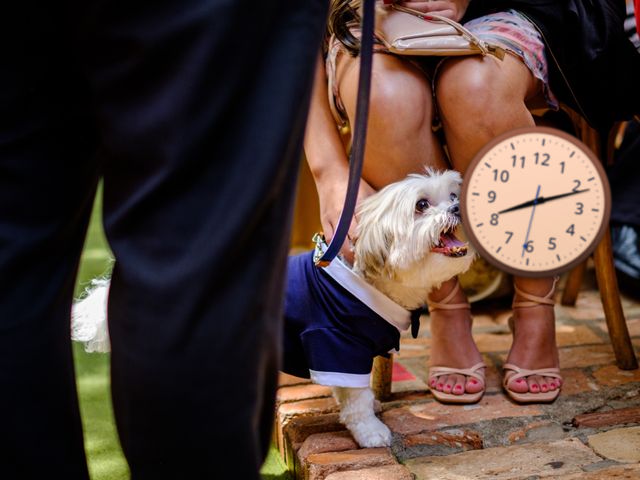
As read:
h=8 m=11 s=31
